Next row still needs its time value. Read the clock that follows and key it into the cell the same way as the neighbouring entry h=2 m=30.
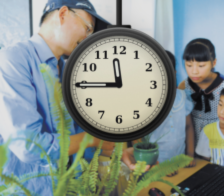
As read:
h=11 m=45
